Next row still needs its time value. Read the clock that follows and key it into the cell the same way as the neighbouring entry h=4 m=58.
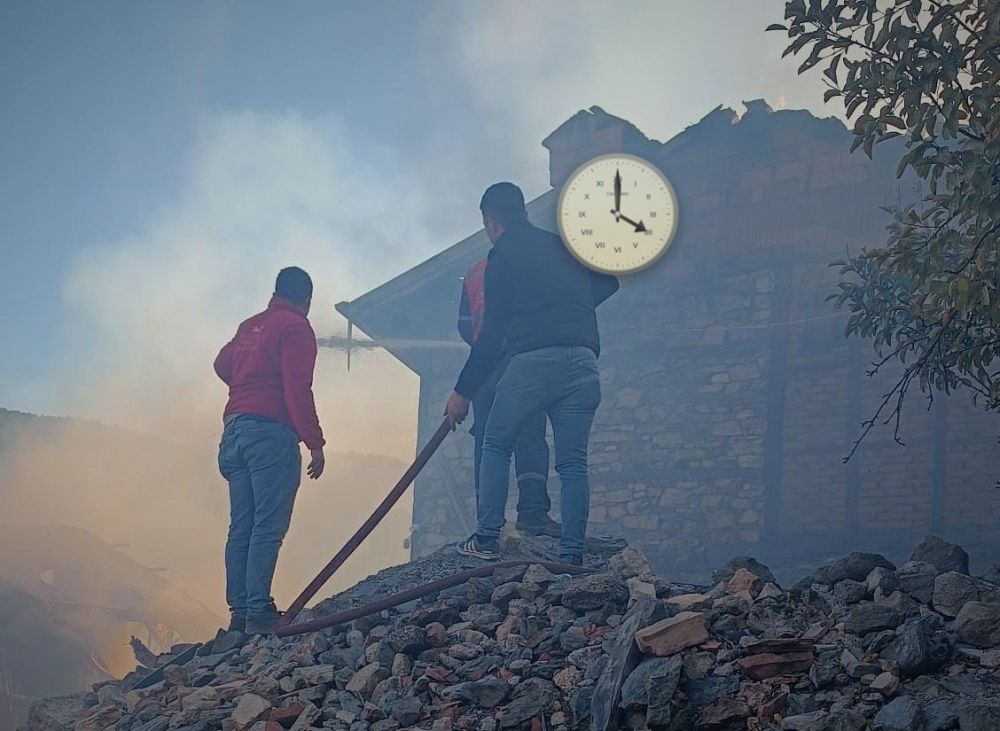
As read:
h=4 m=0
